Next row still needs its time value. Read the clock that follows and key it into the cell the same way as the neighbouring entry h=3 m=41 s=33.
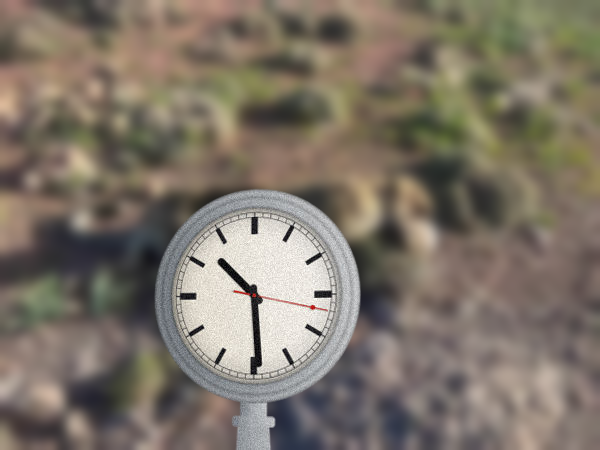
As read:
h=10 m=29 s=17
